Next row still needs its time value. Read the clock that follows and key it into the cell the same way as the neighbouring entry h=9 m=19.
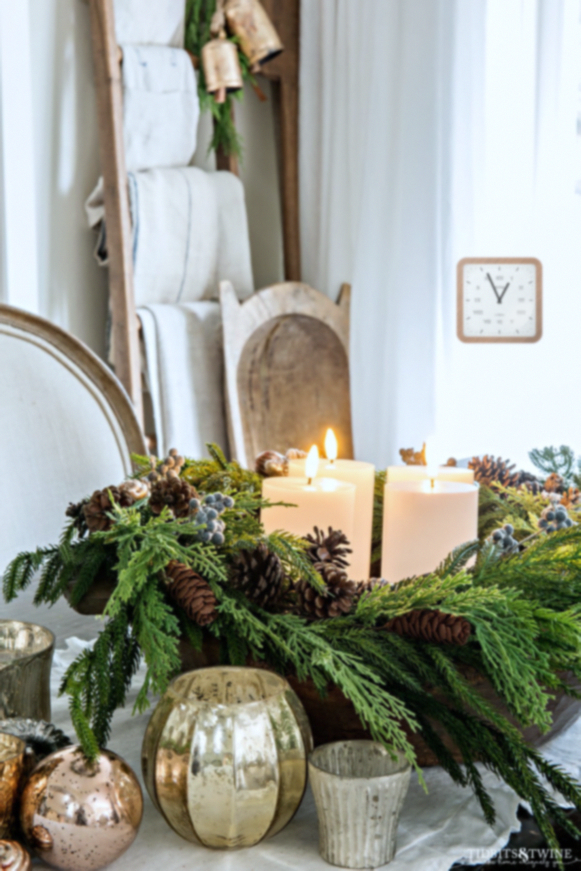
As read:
h=12 m=56
